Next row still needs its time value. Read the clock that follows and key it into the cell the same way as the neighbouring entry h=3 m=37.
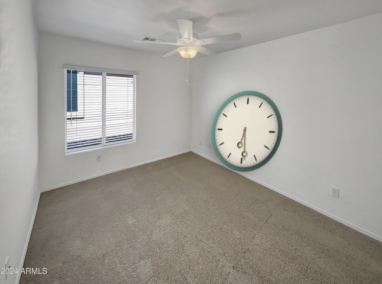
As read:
h=6 m=29
